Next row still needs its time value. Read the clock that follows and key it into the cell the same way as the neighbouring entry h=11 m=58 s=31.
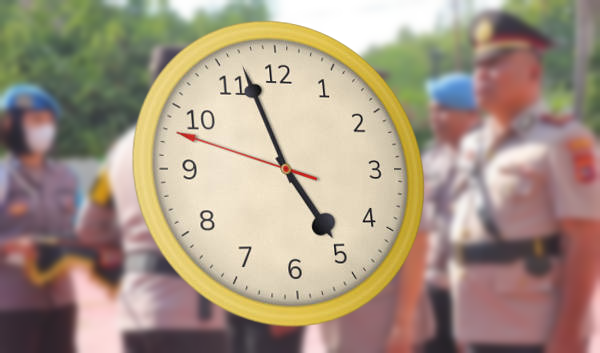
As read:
h=4 m=56 s=48
